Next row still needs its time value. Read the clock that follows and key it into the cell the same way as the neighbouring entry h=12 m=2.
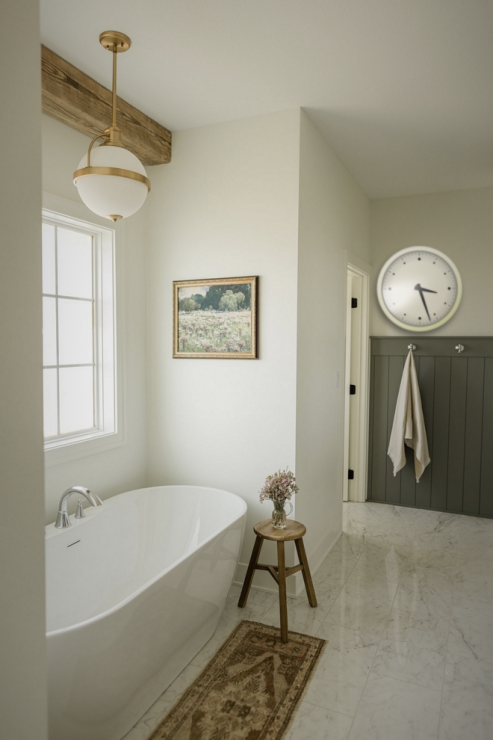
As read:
h=3 m=27
